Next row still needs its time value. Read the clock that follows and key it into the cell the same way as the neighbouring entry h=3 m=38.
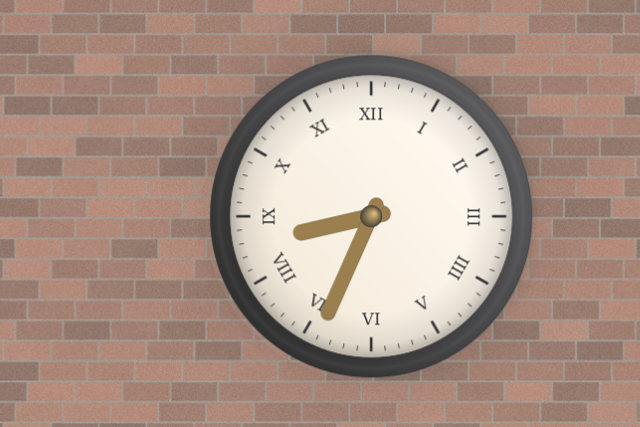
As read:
h=8 m=34
